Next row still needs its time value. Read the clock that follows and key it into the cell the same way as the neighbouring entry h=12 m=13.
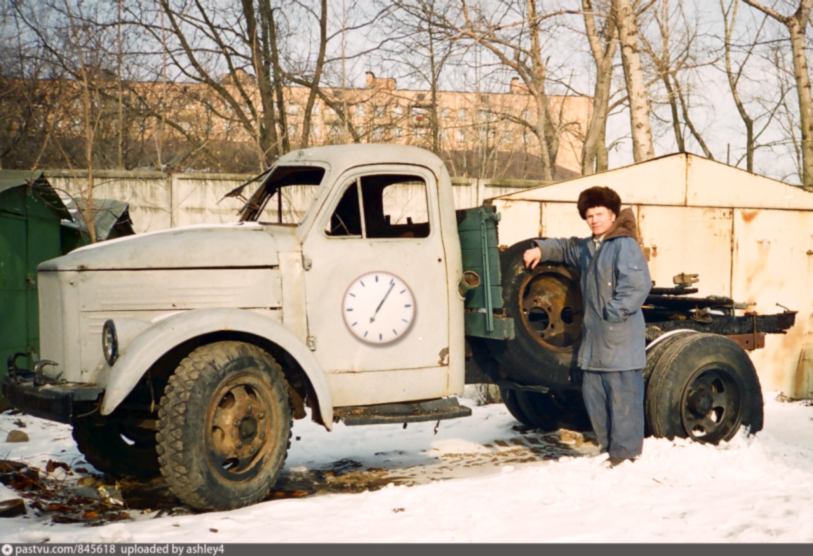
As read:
h=7 m=6
